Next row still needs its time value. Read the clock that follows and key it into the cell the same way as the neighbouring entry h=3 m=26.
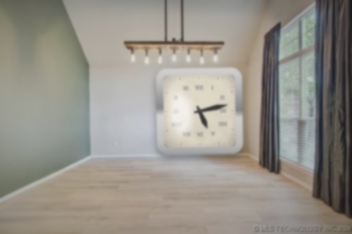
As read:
h=5 m=13
